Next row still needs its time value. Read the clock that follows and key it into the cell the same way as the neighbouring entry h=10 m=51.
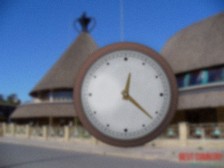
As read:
h=12 m=22
